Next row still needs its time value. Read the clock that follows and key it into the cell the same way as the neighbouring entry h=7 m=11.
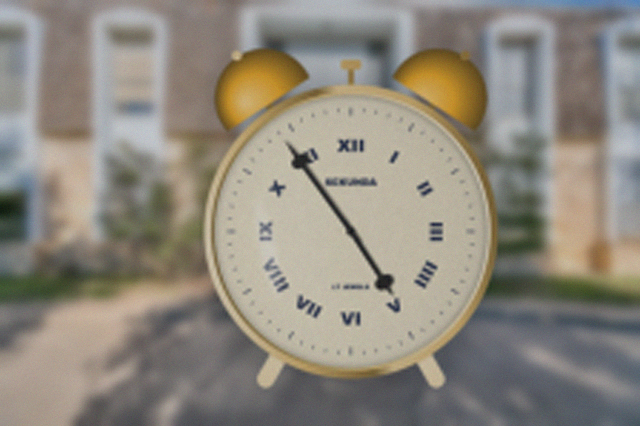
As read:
h=4 m=54
